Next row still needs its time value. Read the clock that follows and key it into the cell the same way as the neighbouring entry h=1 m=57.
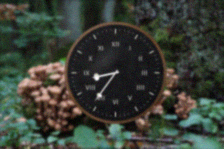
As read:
h=8 m=36
